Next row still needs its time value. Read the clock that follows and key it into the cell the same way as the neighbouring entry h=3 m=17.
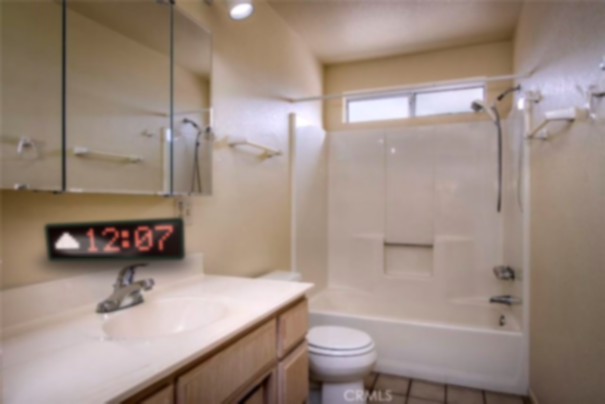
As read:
h=12 m=7
